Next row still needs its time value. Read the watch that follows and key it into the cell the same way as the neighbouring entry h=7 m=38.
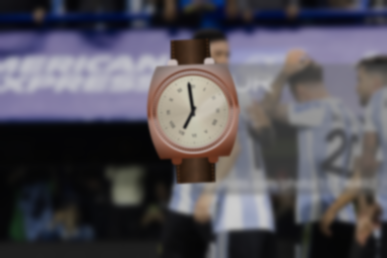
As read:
h=6 m=59
